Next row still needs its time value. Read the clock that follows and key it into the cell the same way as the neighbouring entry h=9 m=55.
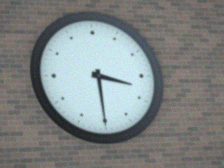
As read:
h=3 m=30
